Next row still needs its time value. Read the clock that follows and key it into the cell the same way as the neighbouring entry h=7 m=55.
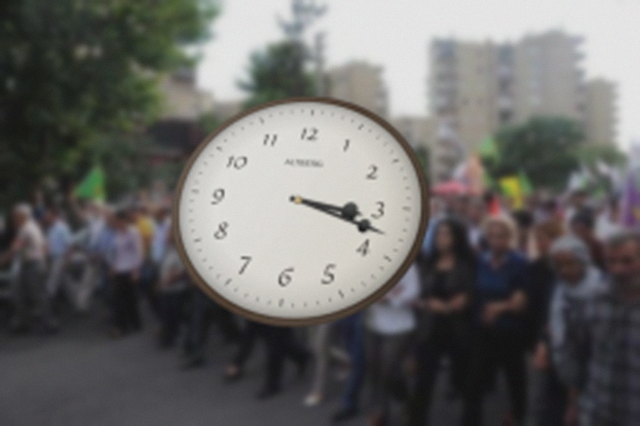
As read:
h=3 m=18
